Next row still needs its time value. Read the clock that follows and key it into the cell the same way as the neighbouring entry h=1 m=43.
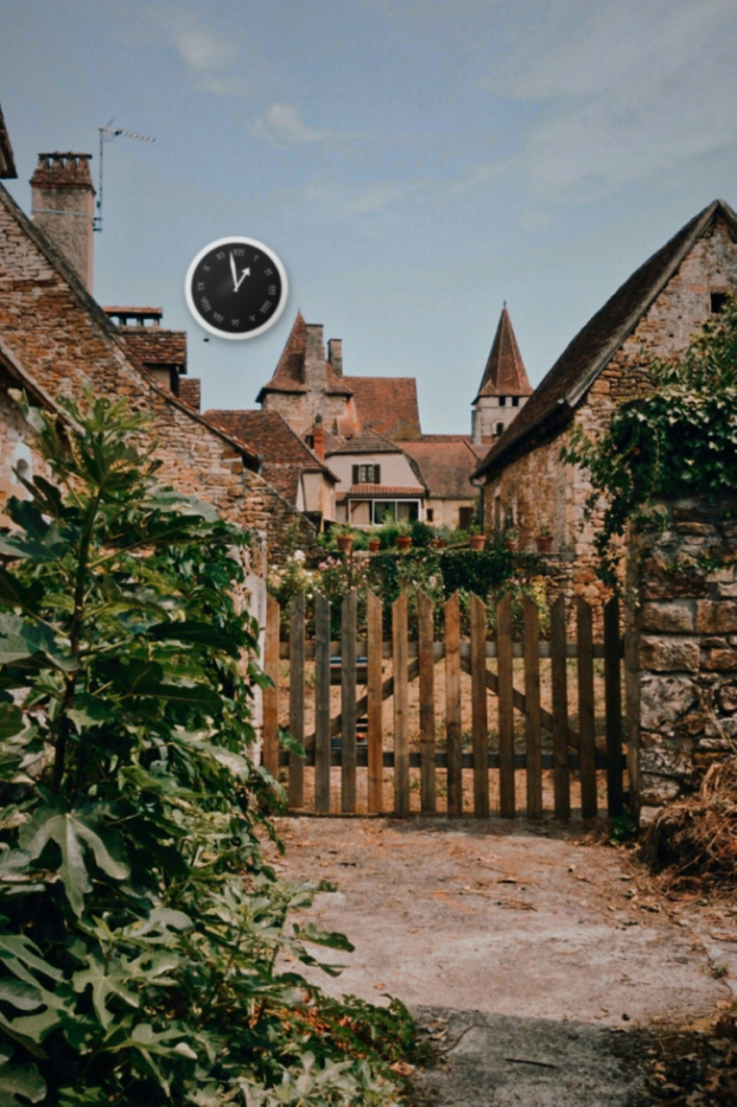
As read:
h=12 m=58
